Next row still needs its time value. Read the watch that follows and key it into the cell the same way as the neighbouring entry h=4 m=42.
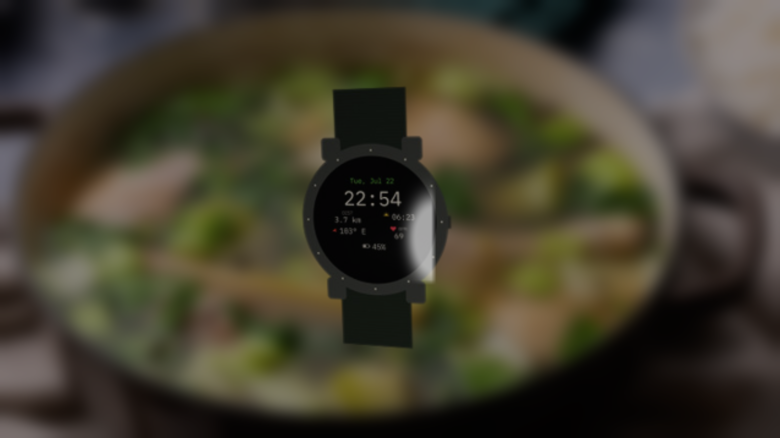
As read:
h=22 m=54
